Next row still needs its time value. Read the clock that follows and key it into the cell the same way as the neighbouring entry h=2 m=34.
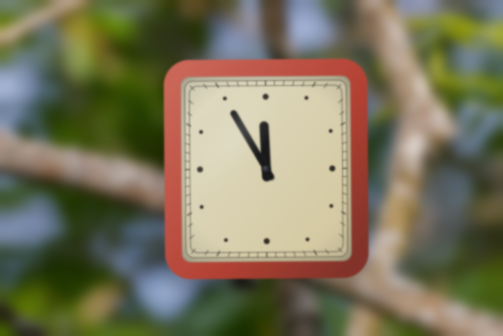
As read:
h=11 m=55
